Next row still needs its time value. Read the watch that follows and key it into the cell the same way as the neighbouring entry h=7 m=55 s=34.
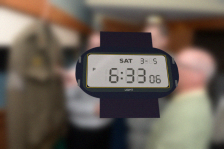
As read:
h=6 m=33 s=6
